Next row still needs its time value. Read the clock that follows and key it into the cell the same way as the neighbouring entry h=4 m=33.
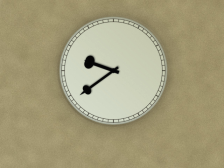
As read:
h=9 m=39
